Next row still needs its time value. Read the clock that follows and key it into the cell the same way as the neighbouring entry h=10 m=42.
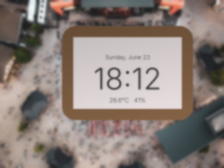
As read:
h=18 m=12
